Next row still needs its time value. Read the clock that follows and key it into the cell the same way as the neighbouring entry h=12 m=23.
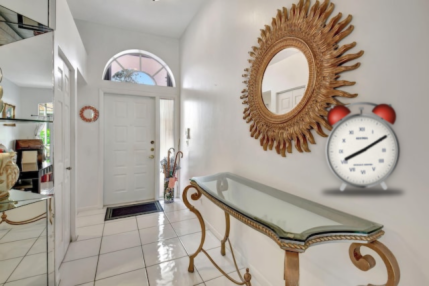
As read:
h=8 m=10
